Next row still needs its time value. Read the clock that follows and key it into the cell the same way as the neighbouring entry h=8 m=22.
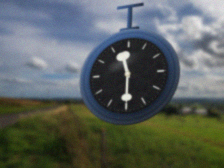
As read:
h=11 m=30
